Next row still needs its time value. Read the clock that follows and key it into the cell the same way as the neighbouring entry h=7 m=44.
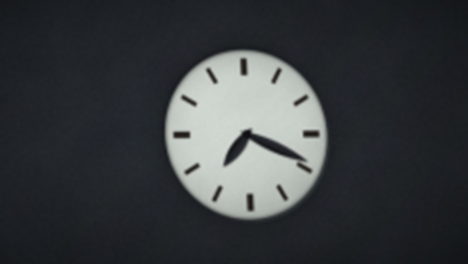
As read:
h=7 m=19
